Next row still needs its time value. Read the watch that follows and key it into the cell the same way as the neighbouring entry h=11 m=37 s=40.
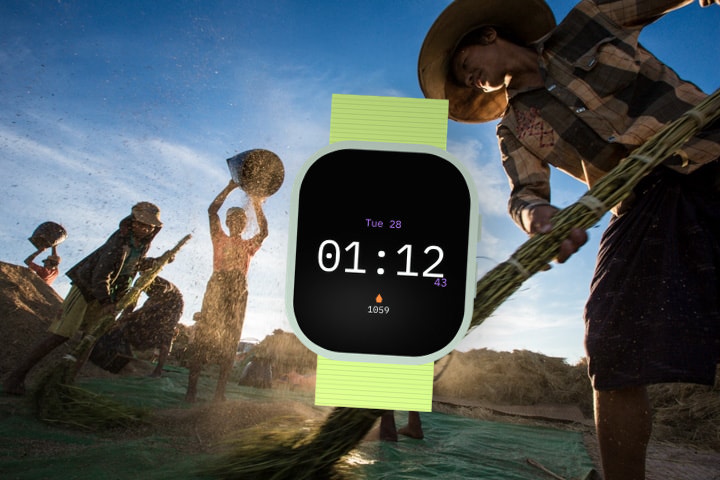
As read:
h=1 m=12 s=43
